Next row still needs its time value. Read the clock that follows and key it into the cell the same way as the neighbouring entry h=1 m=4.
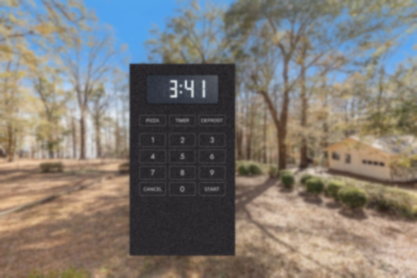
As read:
h=3 m=41
